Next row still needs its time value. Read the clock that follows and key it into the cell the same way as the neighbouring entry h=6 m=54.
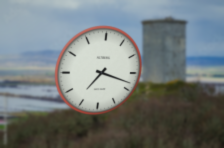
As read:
h=7 m=18
